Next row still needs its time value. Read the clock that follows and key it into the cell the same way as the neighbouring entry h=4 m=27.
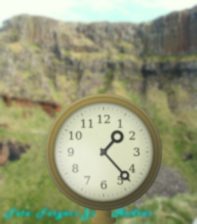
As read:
h=1 m=23
